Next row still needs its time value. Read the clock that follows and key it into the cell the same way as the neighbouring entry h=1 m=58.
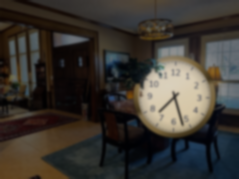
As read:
h=7 m=27
